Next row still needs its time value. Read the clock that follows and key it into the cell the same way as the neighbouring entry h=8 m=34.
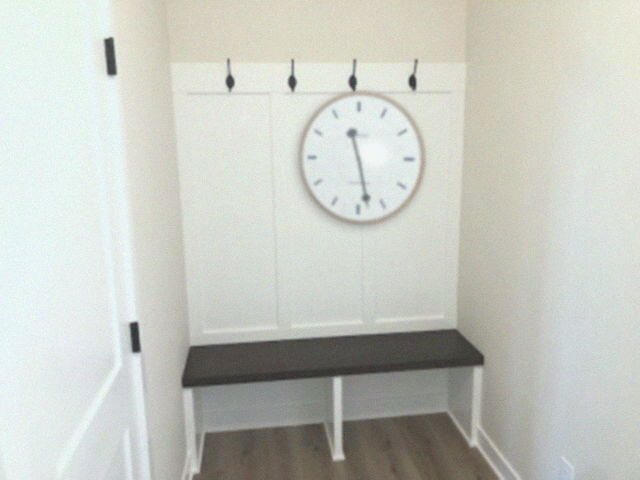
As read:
h=11 m=28
